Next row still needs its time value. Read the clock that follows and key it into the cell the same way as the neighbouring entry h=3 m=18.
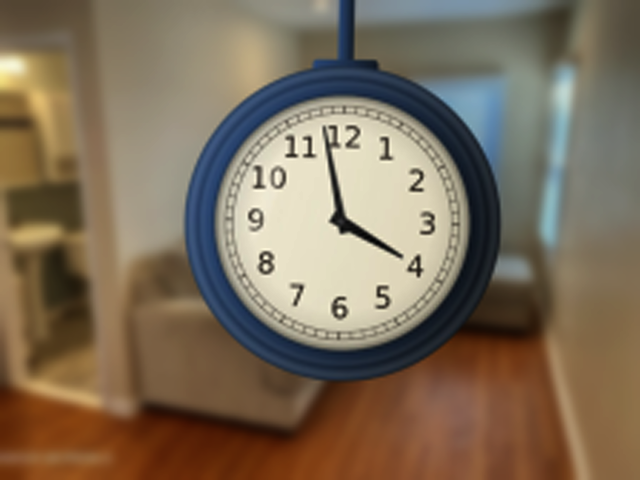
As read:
h=3 m=58
